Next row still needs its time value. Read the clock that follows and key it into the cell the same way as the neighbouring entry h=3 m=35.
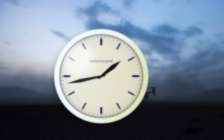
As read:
h=1 m=43
